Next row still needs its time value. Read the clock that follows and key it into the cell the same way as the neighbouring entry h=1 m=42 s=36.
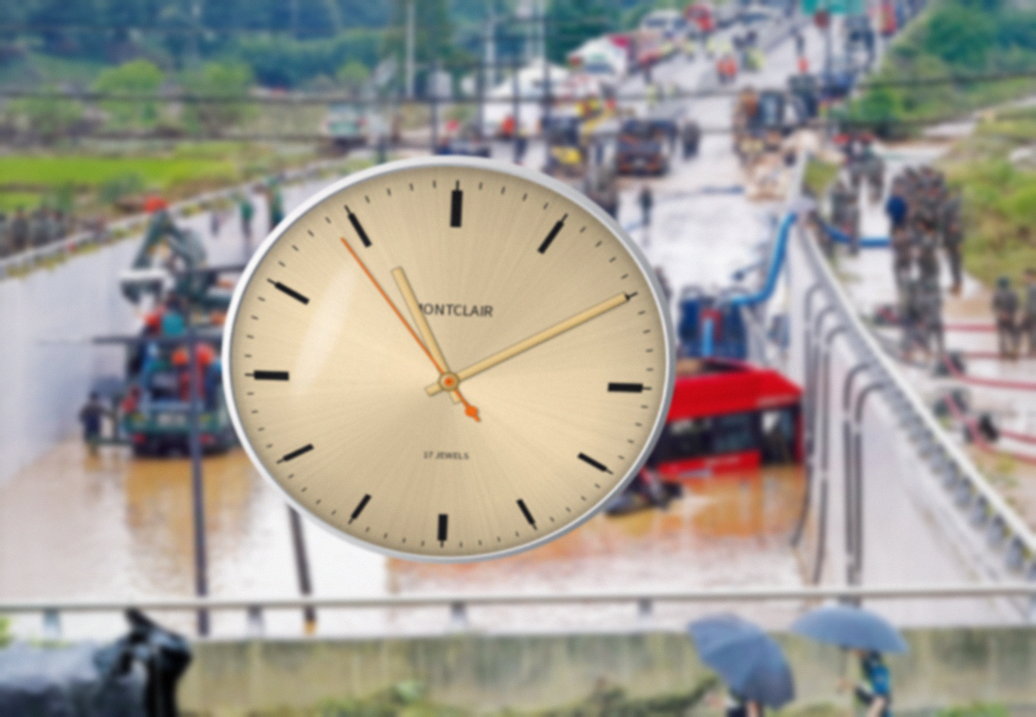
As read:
h=11 m=9 s=54
